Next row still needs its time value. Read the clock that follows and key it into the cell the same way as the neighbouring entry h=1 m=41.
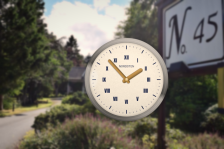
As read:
h=1 m=53
